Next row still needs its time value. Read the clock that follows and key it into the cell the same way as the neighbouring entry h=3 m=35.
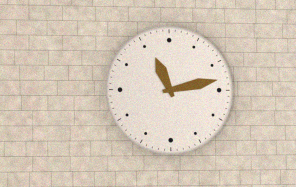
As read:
h=11 m=13
